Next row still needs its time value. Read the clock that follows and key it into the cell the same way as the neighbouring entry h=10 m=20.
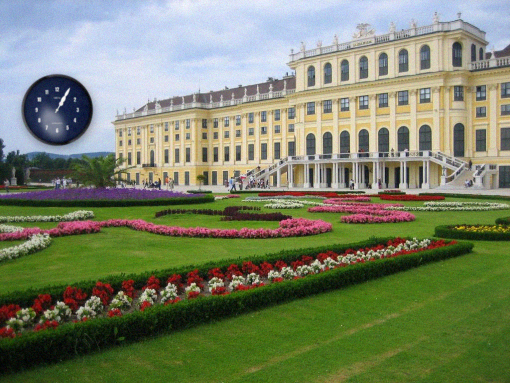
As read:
h=1 m=5
